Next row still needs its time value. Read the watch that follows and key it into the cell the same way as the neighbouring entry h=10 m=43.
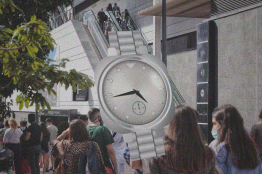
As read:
h=4 m=44
